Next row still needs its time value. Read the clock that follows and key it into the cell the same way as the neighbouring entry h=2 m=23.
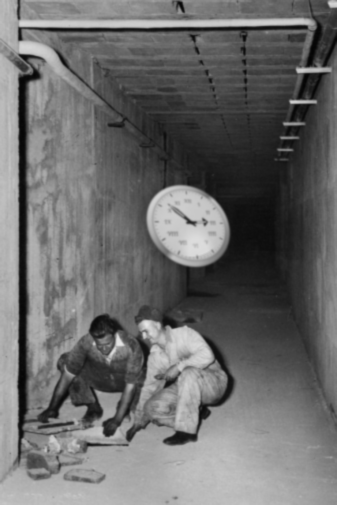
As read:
h=2 m=52
